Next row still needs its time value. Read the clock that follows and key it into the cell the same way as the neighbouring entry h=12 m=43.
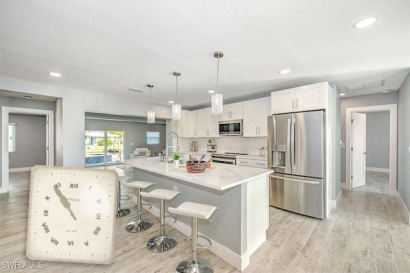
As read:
h=10 m=54
